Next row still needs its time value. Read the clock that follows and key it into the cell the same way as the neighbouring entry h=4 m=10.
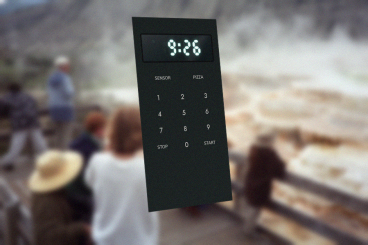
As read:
h=9 m=26
